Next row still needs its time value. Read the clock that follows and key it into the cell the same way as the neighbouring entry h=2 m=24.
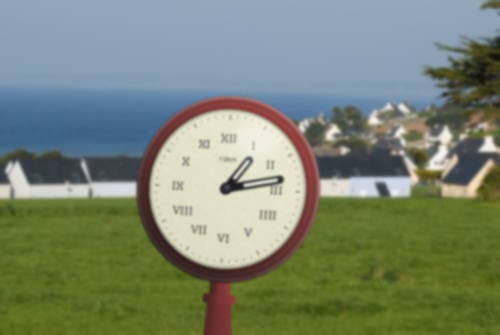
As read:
h=1 m=13
